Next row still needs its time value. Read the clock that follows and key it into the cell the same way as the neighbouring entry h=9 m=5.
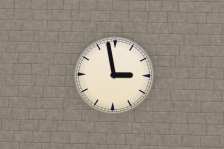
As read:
h=2 m=58
